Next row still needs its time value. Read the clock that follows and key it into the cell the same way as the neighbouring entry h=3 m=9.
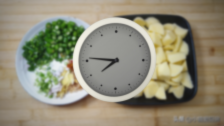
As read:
h=7 m=46
